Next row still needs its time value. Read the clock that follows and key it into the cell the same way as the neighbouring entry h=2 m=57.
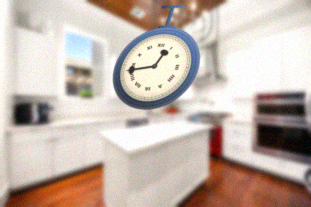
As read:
h=12 m=43
